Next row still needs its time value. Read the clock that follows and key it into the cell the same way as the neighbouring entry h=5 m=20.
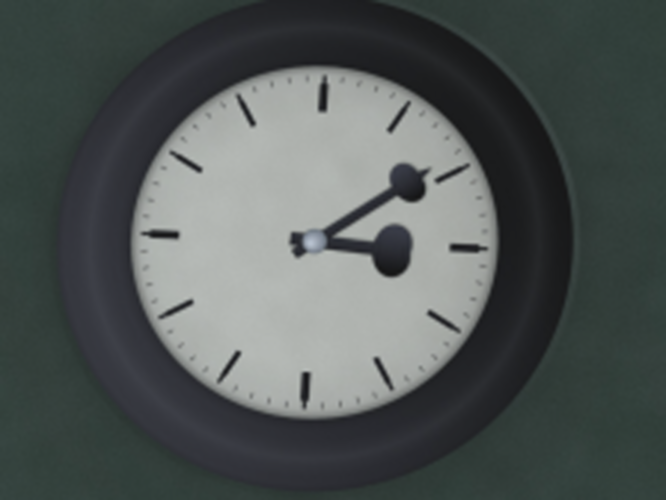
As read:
h=3 m=9
